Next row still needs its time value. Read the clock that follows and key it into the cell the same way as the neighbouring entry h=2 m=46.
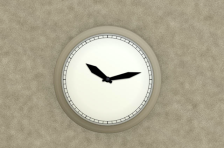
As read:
h=10 m=13
